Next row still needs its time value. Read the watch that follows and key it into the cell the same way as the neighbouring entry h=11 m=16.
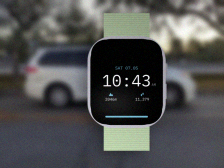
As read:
h=10 m=43
